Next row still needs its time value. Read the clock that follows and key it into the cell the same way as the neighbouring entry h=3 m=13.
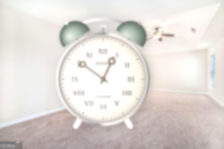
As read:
h=12 m=51
